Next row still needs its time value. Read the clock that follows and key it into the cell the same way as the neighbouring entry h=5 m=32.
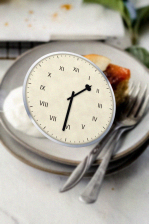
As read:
h=1 m=31
